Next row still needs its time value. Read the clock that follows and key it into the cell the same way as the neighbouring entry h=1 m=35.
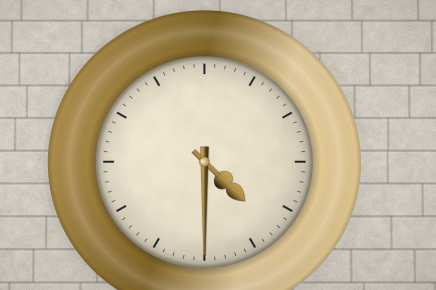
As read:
h=4 m=30
